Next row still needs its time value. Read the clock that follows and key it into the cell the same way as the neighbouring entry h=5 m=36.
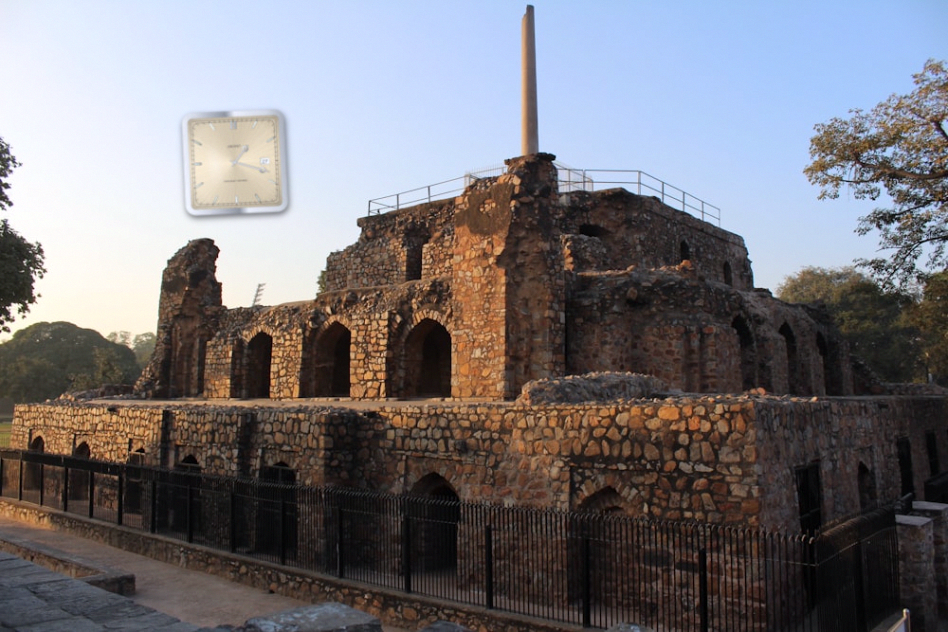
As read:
h=1 m=18
